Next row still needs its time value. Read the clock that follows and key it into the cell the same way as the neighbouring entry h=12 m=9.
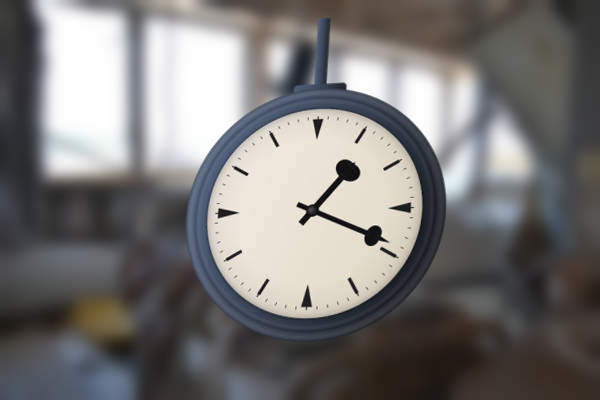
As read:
h=1 m=19
